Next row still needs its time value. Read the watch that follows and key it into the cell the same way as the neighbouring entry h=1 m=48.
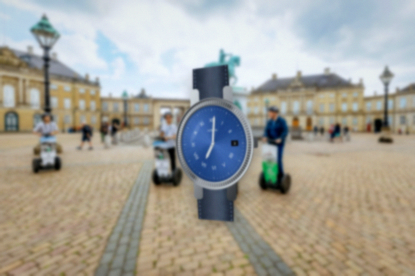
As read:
h=7 m=1
